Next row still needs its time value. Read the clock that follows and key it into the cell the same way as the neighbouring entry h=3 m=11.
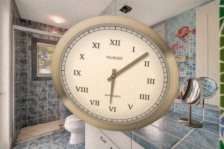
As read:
h=6 m=8
